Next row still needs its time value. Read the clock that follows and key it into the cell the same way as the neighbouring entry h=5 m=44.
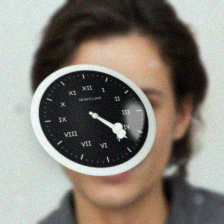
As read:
h=4 m=23
